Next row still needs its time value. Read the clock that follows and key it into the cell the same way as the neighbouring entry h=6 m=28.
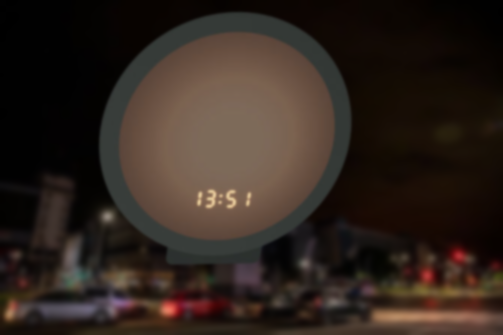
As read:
h=13 m=51
